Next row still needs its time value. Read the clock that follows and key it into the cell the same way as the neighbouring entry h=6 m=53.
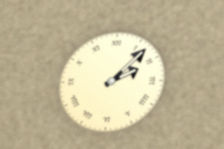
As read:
h=2 m=7
